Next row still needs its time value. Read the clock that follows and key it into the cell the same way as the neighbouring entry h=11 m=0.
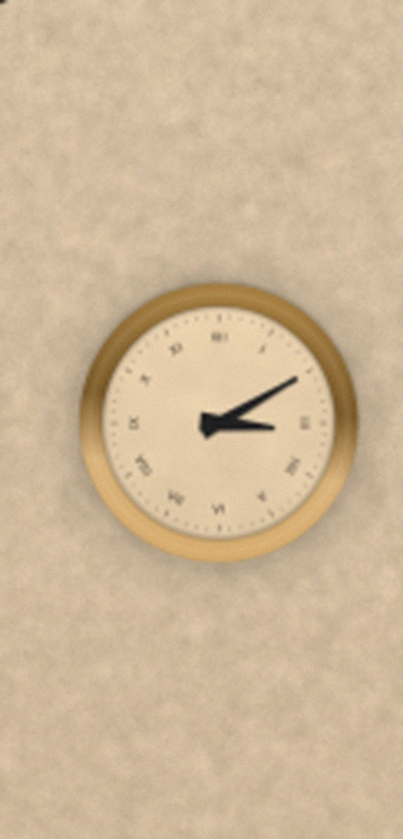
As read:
h=3 m=10
